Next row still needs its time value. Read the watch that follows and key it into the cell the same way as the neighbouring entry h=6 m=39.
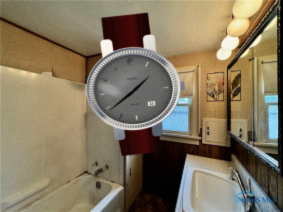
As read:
h=1 m=39
